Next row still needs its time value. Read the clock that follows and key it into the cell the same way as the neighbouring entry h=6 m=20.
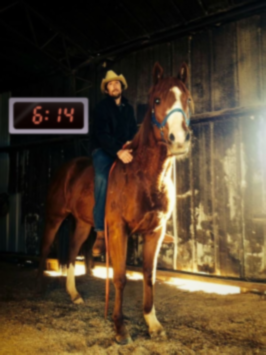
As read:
h=6 m=14
